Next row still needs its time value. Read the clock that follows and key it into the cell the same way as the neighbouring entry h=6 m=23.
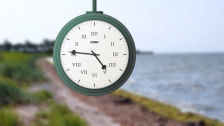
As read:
h=4 m=46
